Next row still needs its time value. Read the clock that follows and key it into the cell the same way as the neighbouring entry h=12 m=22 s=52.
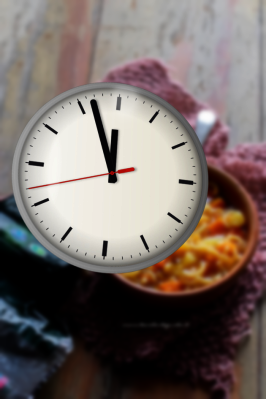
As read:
h=11 m=56 s=42
